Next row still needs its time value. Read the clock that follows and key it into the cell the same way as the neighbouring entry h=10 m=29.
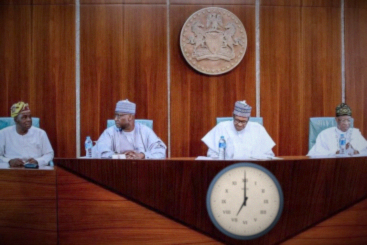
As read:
h=7 m=0
